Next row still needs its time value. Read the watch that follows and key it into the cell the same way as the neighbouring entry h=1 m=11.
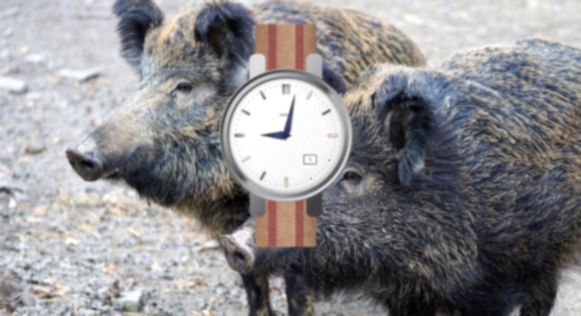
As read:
h=9 m=2
